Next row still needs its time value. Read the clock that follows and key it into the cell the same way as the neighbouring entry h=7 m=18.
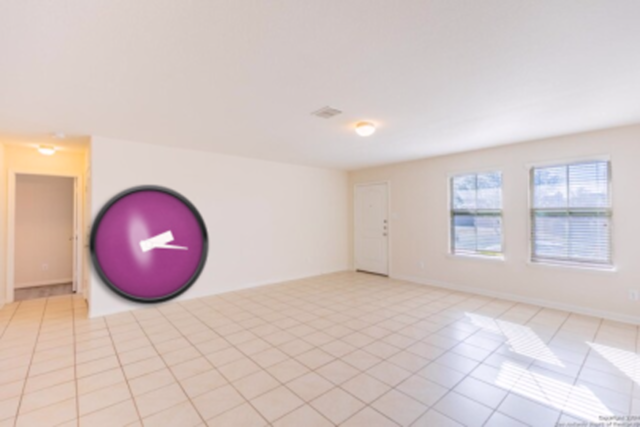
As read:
h=2 m=16
